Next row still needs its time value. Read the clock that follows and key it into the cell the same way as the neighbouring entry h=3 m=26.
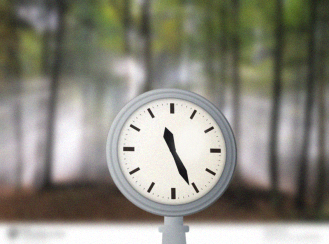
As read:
h=11 m=26
